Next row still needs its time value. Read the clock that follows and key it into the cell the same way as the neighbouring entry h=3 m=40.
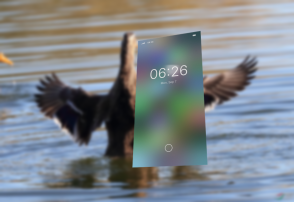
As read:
h=6 m=26
